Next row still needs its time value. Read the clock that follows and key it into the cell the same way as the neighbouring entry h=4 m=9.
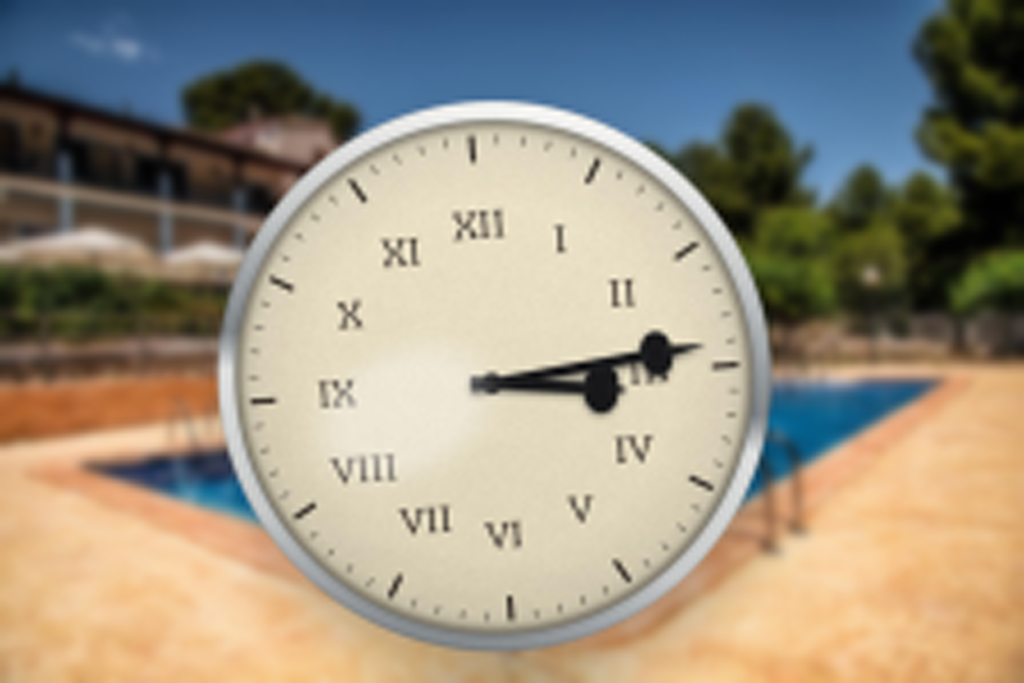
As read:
h=3 m=14
